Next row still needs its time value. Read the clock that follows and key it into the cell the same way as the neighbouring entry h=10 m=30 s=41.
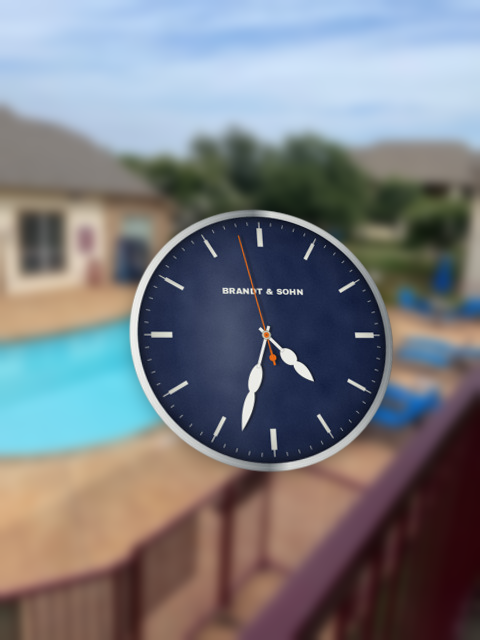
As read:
h=4 m=32 s=58
